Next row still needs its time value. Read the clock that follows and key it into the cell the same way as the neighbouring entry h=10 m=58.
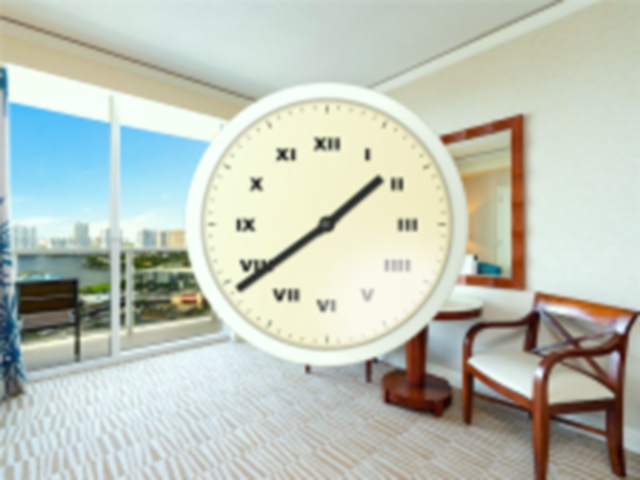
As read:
h=1 m=39
